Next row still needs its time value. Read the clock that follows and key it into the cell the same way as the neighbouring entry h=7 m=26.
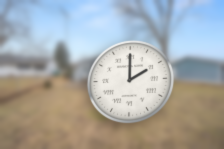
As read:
h=2 m=0
